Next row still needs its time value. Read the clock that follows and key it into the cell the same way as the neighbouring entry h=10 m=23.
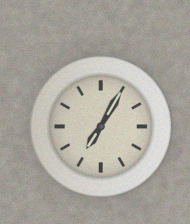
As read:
h=7 m=5
